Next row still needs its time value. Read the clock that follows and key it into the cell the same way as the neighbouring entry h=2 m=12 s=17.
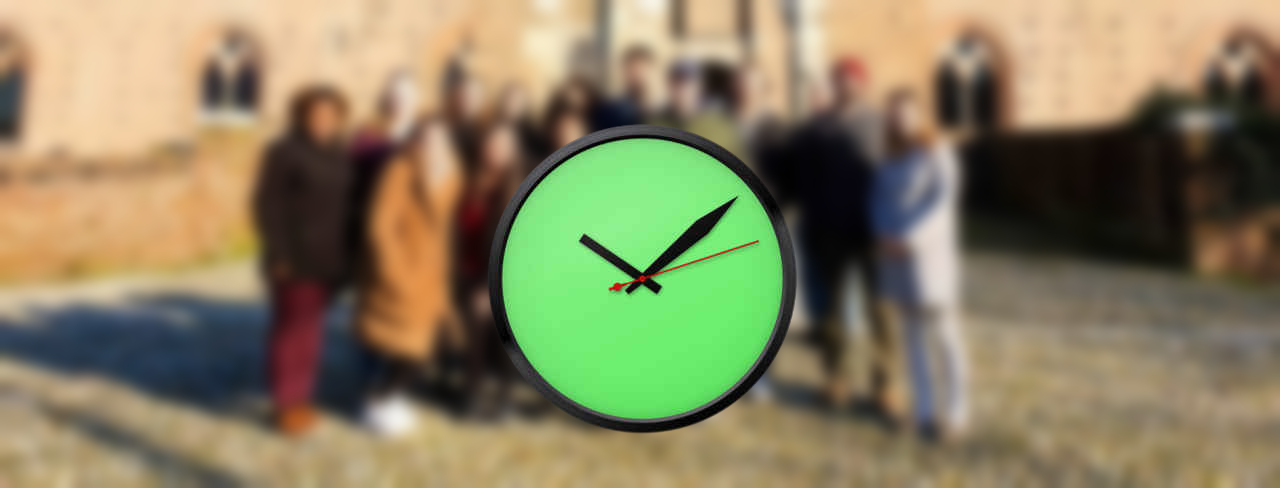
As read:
h=10 m=8 s=12
